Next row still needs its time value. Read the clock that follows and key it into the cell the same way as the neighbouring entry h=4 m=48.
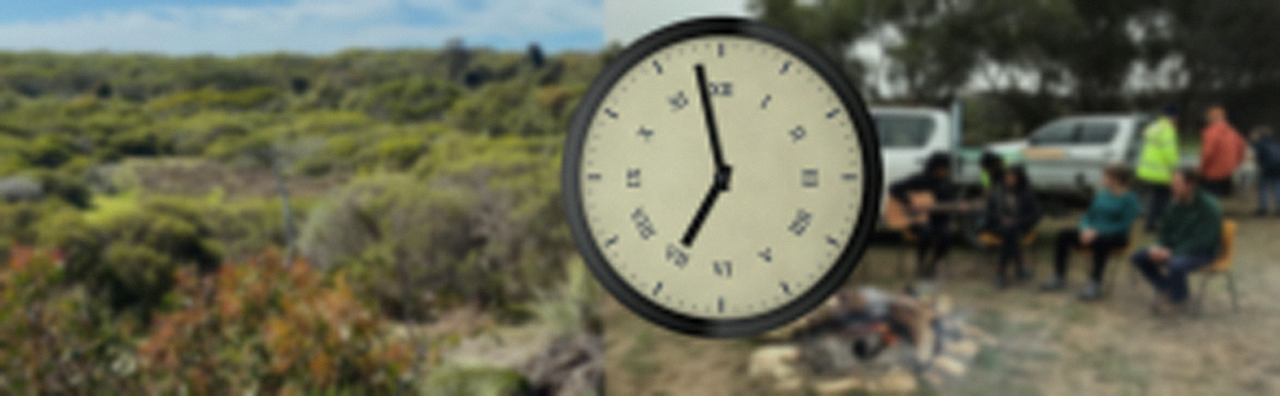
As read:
h=6 m=58
